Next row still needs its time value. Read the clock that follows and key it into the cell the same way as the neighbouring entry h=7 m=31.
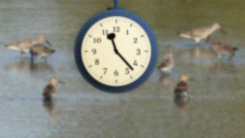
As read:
h=11 m=23
